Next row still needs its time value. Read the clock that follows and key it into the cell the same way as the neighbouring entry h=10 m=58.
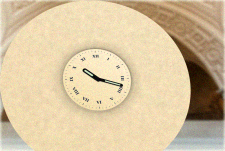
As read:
h=10 m=18
